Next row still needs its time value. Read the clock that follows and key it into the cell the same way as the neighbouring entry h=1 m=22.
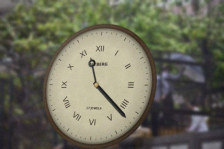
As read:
h=11 m=22
